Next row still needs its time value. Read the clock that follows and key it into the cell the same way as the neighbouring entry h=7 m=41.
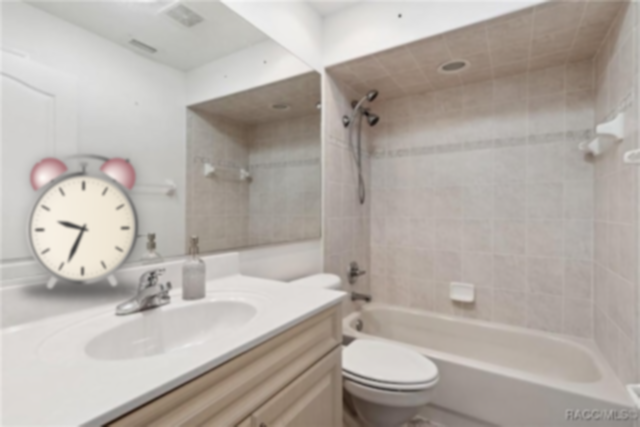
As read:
h=9 m=34
